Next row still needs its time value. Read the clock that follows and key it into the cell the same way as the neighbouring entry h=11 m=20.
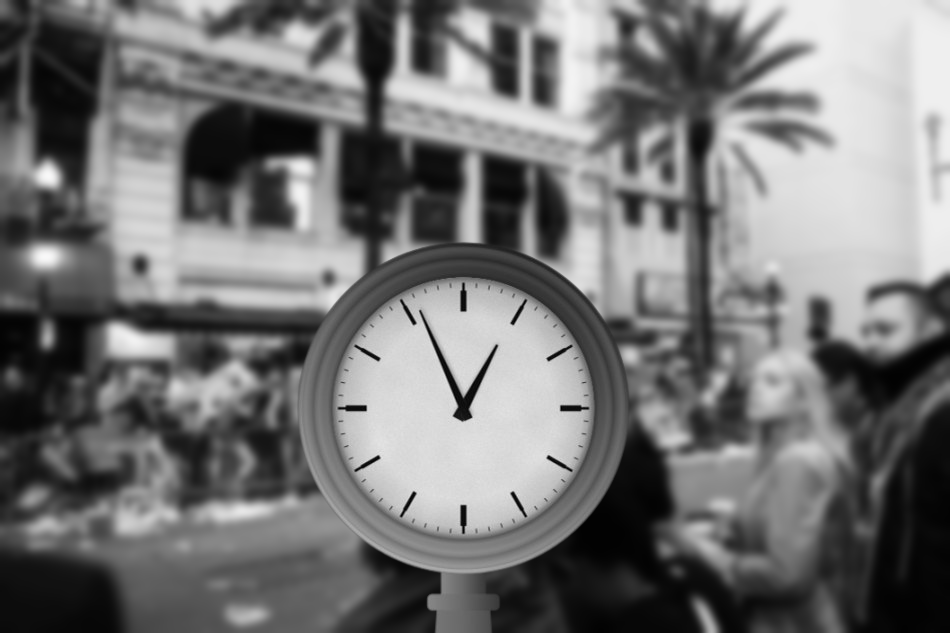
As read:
h=12 m=56
